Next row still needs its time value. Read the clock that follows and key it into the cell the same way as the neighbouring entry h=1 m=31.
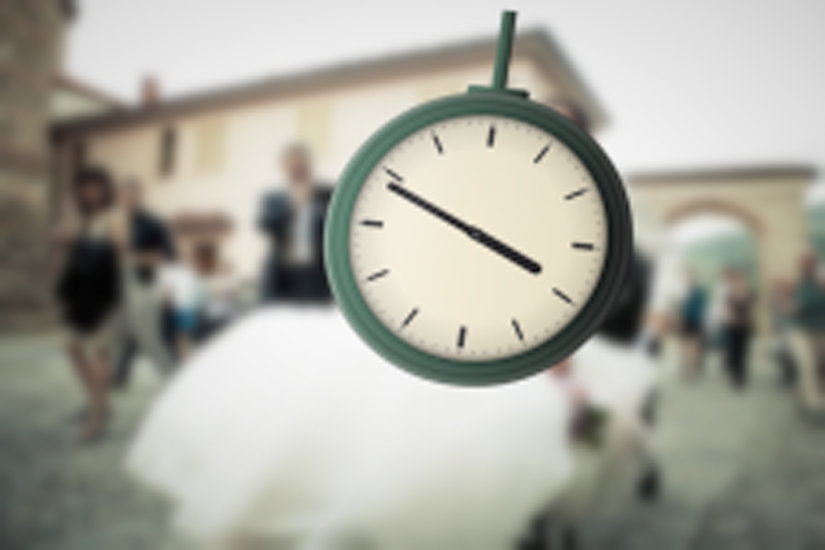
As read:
h=3 m=49
